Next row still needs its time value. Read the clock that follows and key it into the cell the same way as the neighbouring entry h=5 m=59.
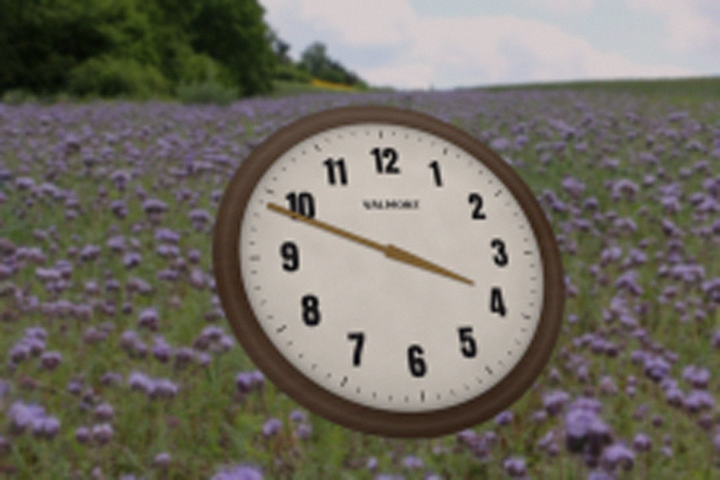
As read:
h=3 m=49
